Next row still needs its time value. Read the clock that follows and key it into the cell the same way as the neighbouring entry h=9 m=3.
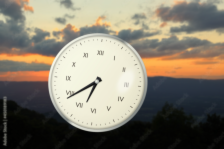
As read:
h=6 m=39
